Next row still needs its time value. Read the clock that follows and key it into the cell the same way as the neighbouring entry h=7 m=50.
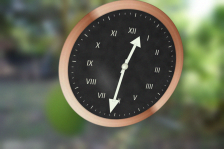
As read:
h=12 m=31
